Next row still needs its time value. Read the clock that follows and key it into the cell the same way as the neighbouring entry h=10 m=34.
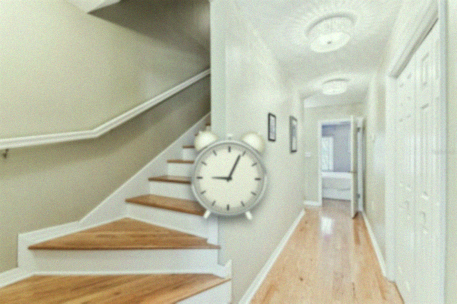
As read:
h=9 m=4
